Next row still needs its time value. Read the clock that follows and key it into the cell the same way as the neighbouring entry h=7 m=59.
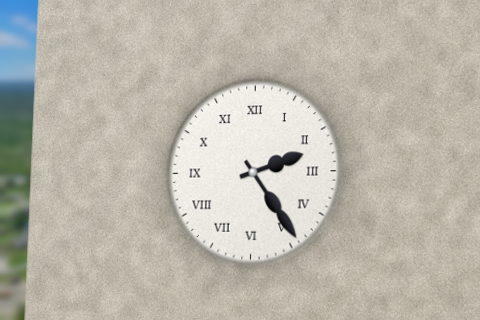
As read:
h=2 m=24
